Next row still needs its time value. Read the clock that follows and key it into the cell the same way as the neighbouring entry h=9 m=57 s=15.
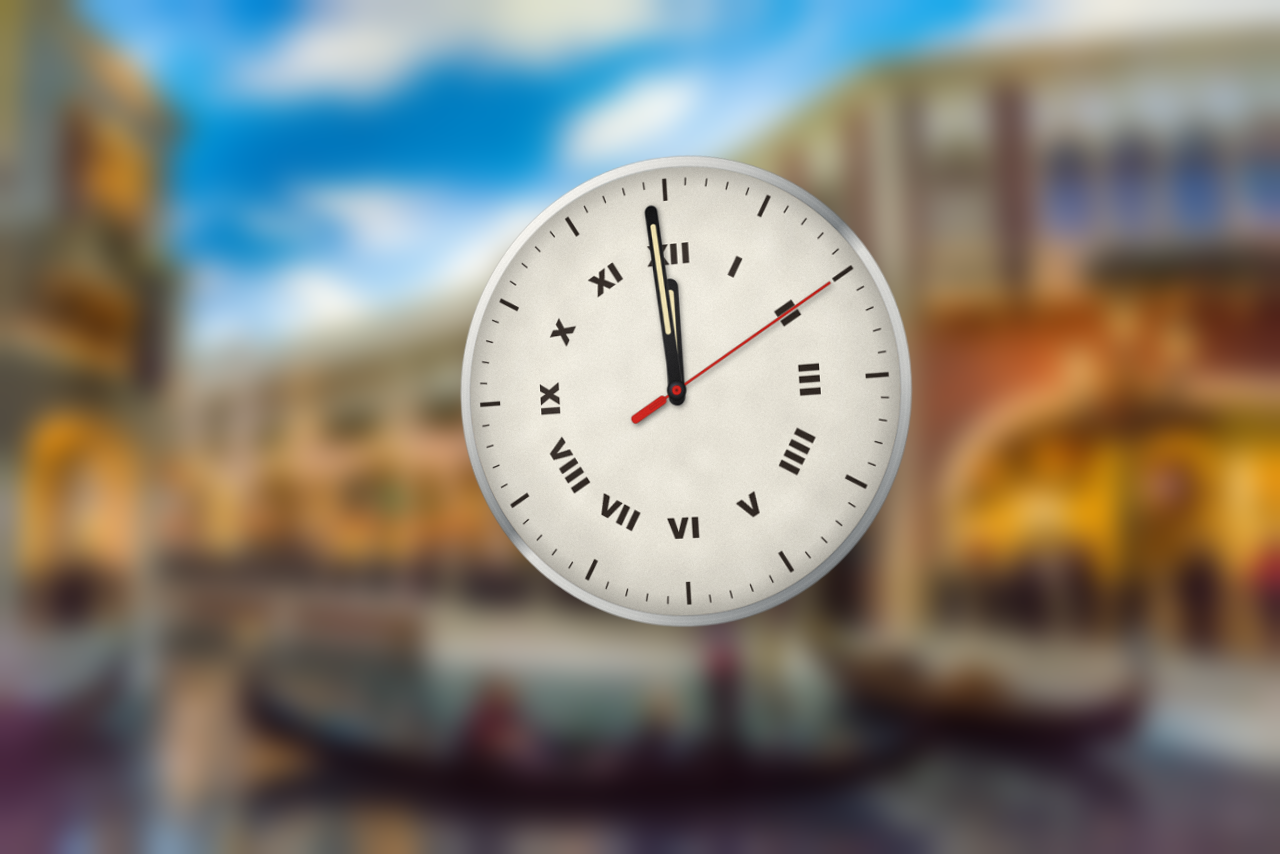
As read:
h=11 m=59 s=10
